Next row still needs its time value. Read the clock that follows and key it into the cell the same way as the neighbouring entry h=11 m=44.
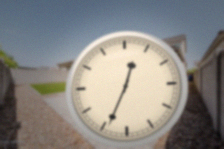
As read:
h=12 m=34
